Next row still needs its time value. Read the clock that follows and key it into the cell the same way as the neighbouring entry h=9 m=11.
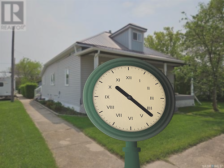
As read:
h=10 m=22
